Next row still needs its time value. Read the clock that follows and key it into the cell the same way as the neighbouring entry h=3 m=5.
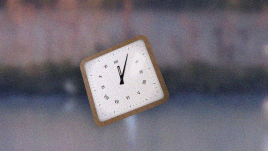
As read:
h=12 m=5
